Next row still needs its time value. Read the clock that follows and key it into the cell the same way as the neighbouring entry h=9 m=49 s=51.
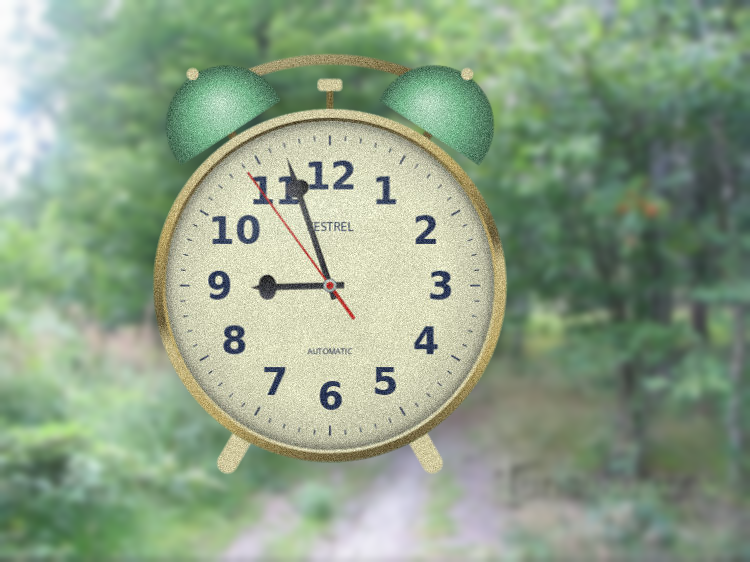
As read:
h=8 m=56 s=54
